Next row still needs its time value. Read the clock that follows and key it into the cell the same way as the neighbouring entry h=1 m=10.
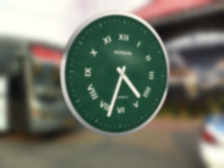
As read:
h=4 m=33
